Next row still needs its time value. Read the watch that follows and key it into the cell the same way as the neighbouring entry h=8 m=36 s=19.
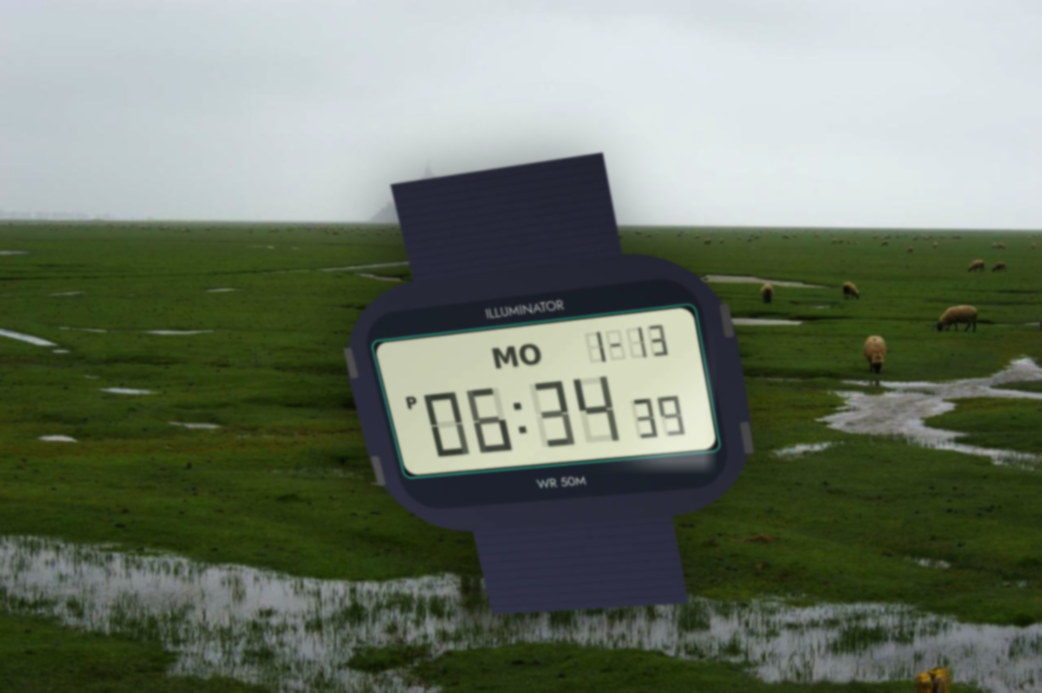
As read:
h=6 m=34 s=39
